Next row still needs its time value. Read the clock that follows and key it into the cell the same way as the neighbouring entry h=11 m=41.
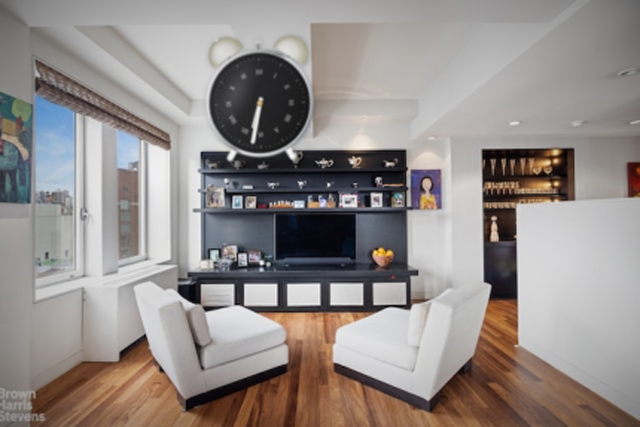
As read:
h=6 m=32
